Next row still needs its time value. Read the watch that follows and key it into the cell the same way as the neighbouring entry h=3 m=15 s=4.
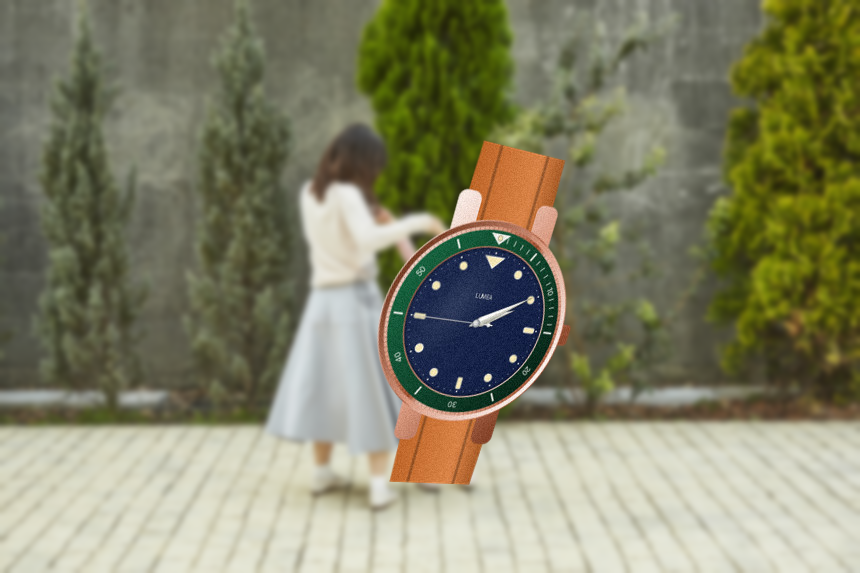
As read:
h=2 m=9 s=45
